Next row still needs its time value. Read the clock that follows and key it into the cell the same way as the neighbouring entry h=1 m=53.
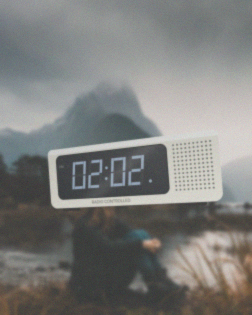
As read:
h=2 m=2
